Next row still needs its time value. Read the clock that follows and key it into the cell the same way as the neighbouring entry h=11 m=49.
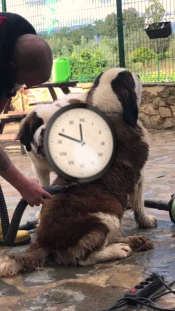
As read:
h=11 m=48
